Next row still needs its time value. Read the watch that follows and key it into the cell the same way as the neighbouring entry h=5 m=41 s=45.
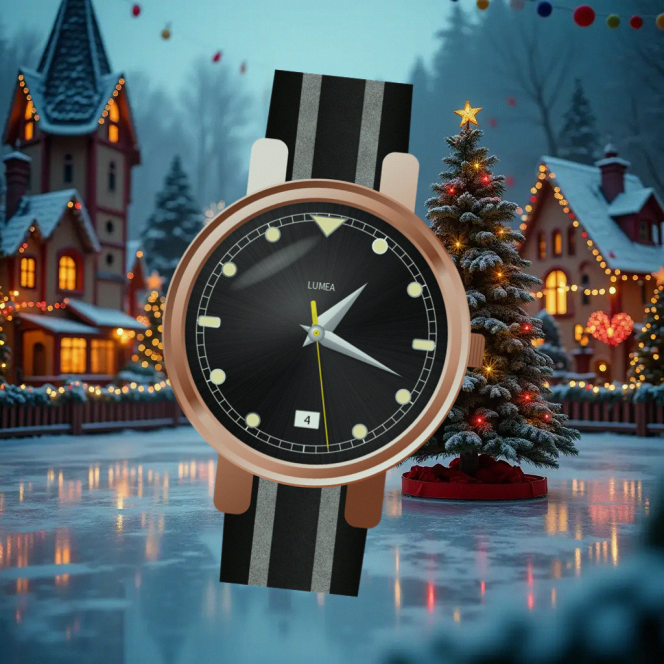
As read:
h=1 m=18 s=28
